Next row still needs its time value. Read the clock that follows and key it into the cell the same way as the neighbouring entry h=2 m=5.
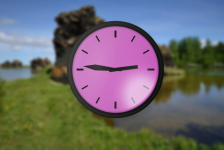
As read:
h=2 m=46
